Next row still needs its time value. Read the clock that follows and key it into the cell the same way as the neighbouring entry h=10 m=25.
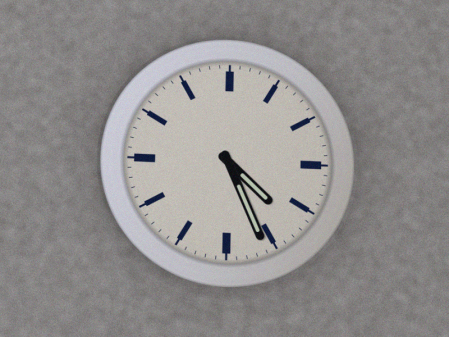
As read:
h=4 m=26
